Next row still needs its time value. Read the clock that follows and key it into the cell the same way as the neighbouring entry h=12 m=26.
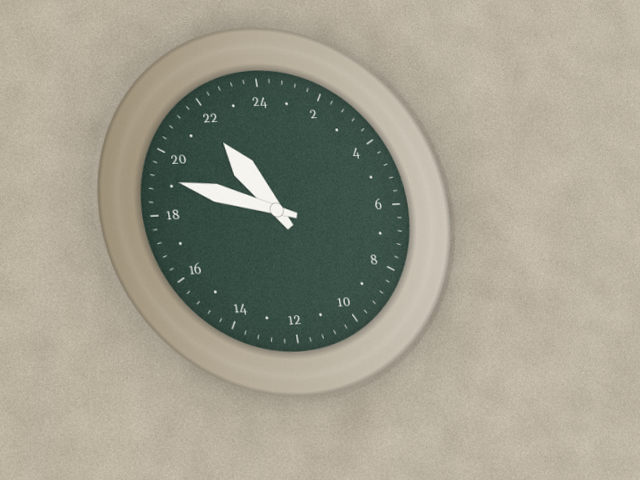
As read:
h=21 m=48
